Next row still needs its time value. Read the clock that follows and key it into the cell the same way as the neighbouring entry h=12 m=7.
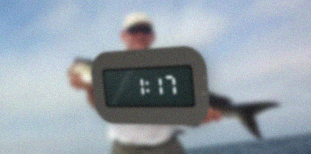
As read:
h=1 m=17
